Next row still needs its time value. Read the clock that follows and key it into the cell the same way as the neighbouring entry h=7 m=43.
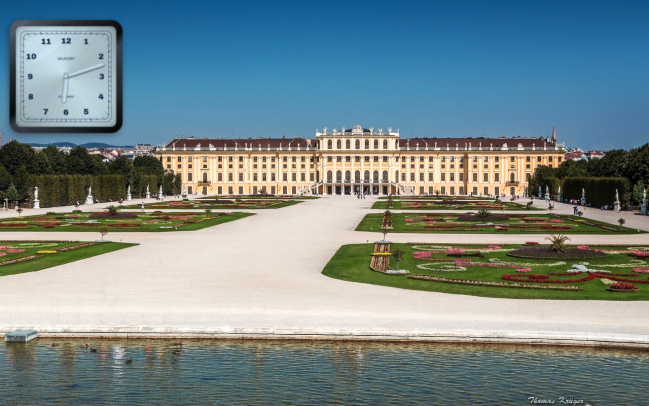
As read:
h=6 m=12
